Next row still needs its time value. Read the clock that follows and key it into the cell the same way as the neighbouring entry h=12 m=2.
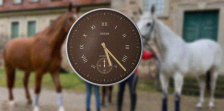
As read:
h=5 m=23
